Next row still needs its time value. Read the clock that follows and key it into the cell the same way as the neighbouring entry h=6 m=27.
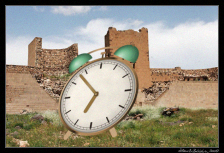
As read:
h=6 m=53
